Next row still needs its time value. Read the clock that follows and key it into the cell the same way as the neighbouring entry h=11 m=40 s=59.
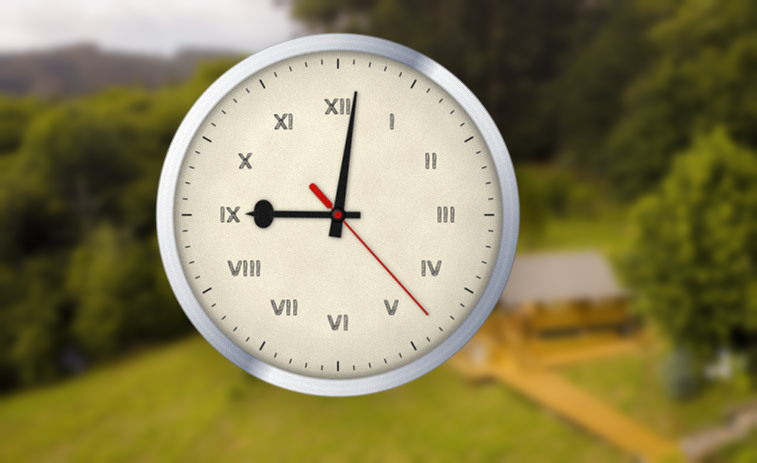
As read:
h=9 m=1 s=23
